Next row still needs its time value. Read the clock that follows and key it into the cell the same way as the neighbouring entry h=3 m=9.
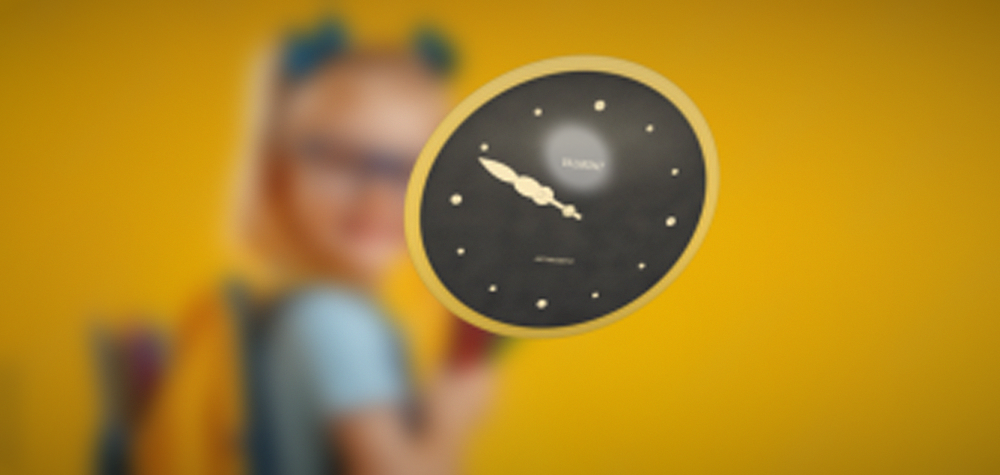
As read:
h=9 m=49
